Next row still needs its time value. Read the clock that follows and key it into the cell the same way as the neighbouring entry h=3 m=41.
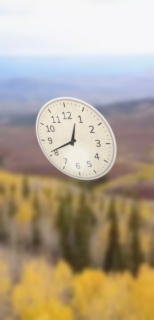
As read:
h=12 m=41
